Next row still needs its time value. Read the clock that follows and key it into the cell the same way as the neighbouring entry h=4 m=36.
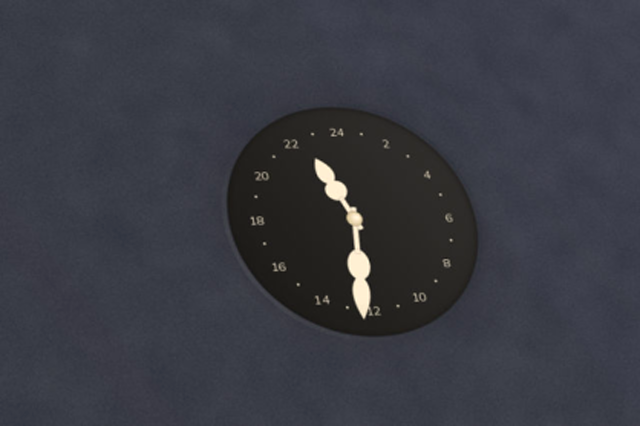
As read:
h=22 m=31
